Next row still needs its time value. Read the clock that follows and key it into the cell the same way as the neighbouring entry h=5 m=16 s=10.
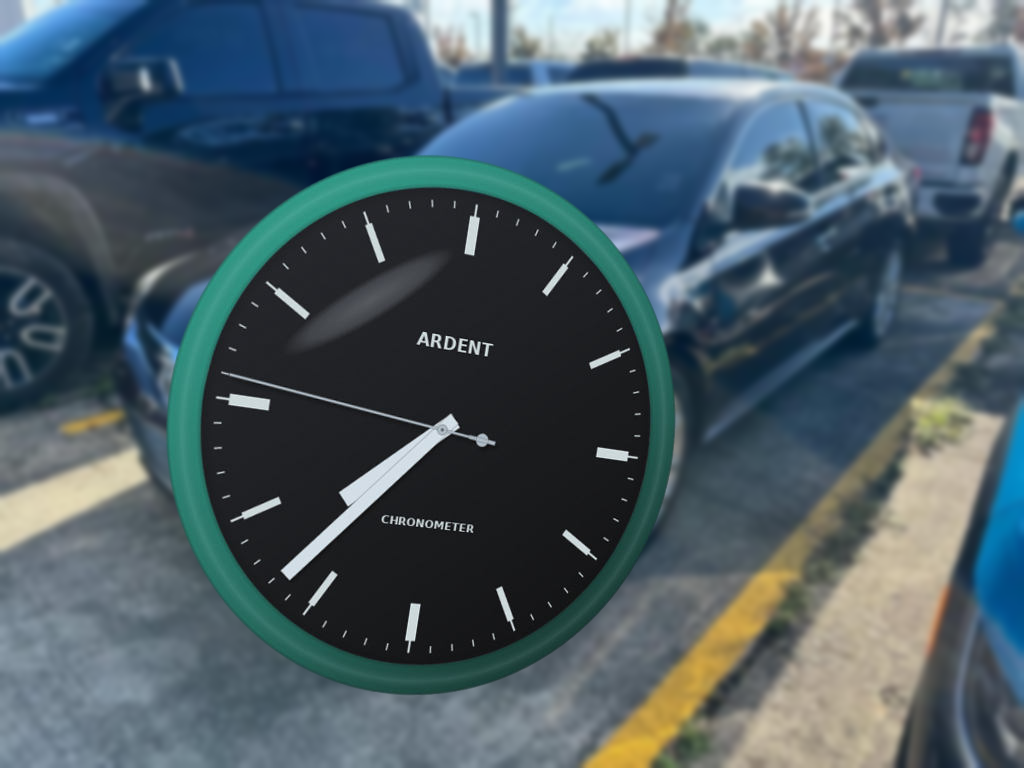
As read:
h=7 m=36 s=46
